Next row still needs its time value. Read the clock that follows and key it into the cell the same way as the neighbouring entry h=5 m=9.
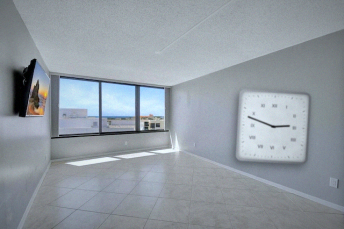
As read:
h=2 m=48
